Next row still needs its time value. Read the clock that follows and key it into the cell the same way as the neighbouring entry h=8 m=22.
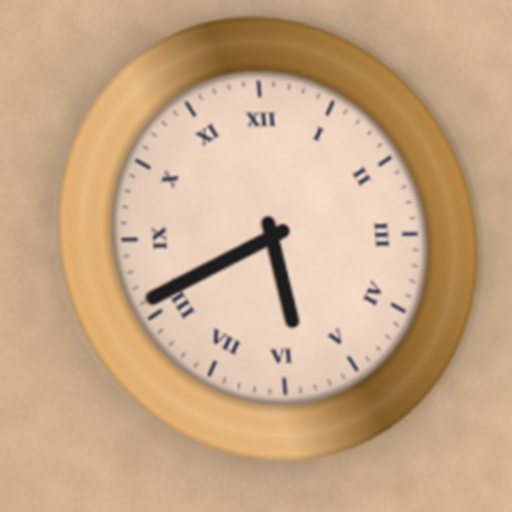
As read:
h=5 m=41
